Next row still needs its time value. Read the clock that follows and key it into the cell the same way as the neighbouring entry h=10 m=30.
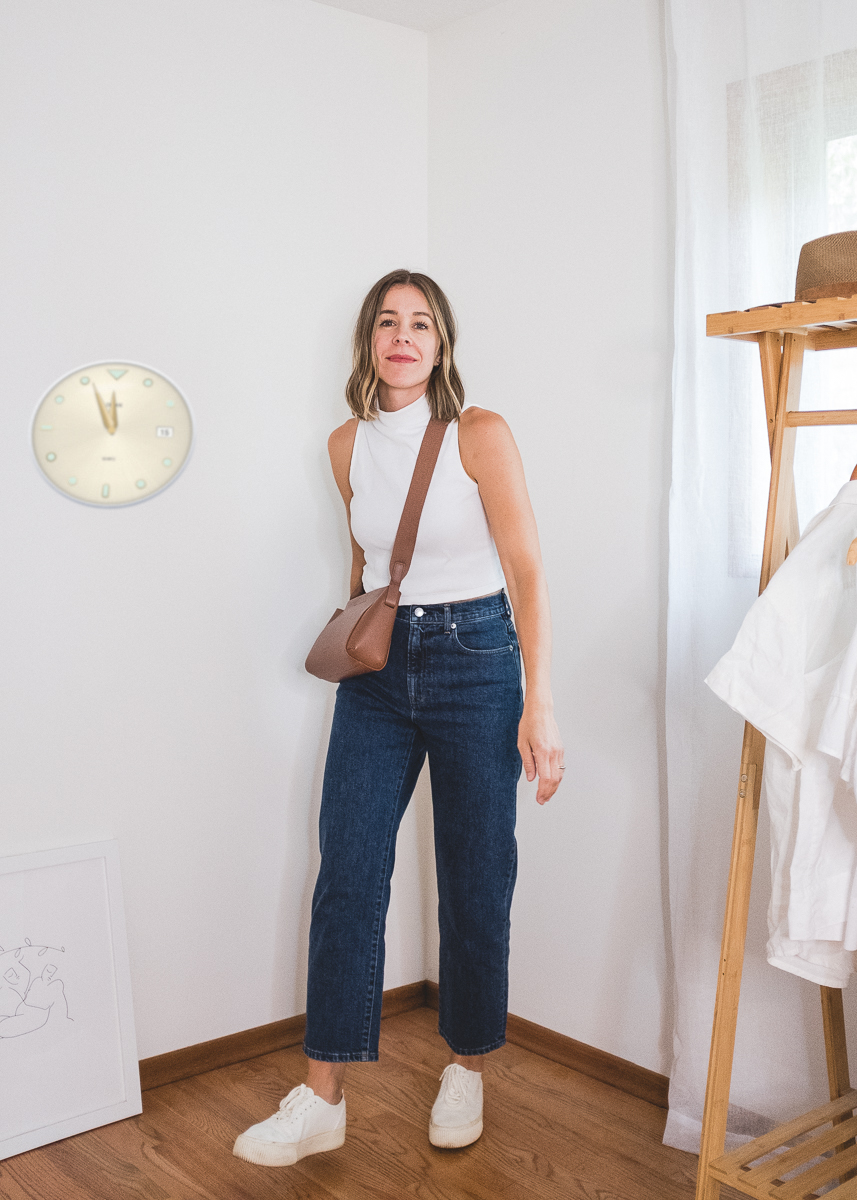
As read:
h=11 m=56
